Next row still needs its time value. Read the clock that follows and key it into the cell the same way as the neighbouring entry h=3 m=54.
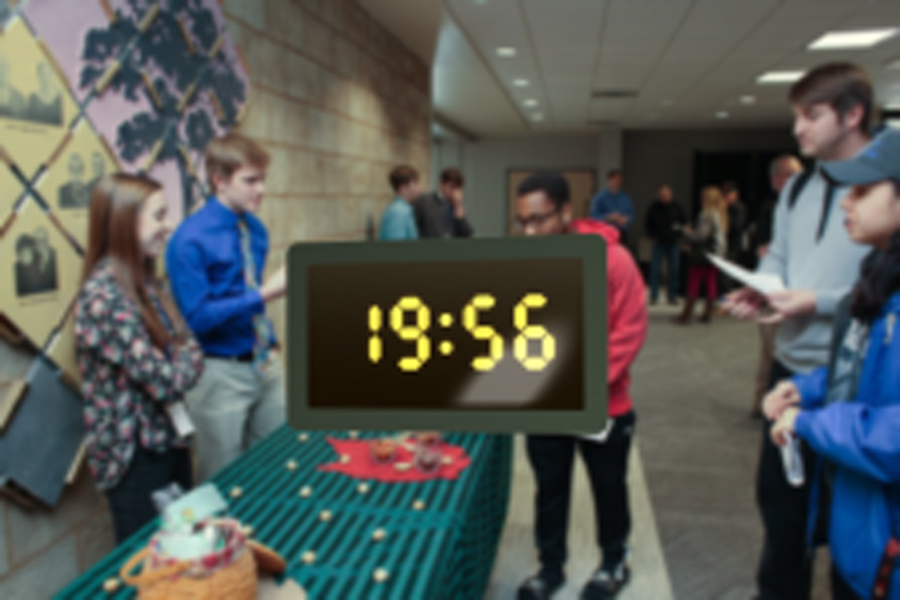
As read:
h=19 m=56
